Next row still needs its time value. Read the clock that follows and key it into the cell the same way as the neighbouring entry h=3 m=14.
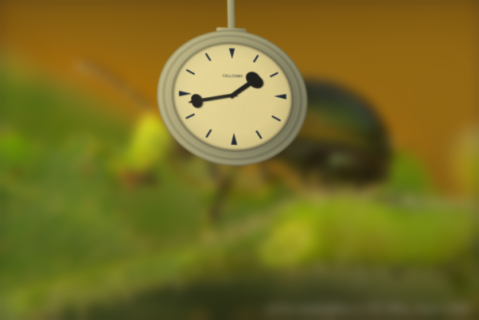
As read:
h=1 m=43
